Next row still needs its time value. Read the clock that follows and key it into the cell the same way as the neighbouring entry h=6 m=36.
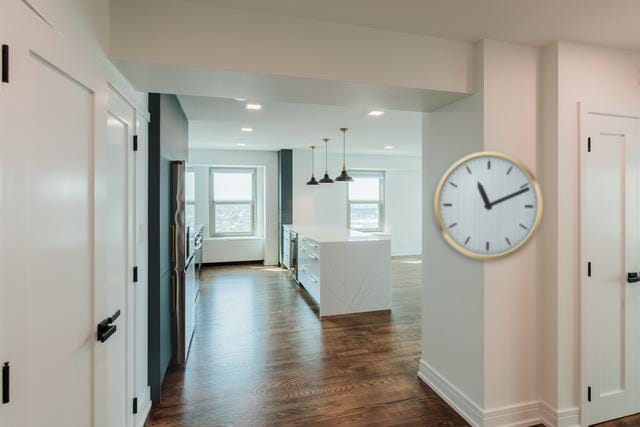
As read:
h=11 m=11
